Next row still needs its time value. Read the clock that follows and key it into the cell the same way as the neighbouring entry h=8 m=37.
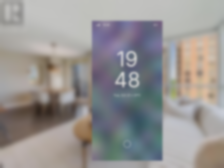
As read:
h=19 m=48
